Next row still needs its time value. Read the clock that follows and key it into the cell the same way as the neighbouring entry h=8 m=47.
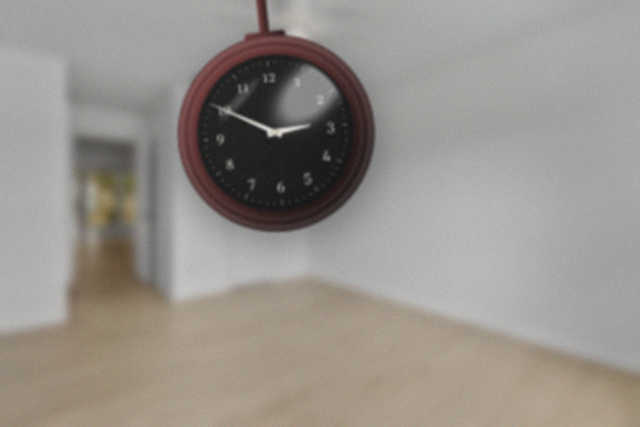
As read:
h=2 m=50
